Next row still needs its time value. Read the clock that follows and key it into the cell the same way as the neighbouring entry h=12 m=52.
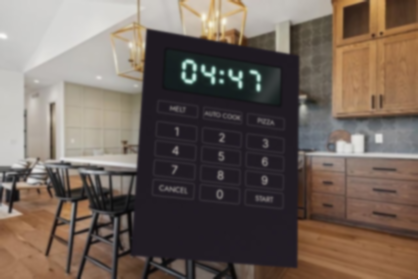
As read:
h=4 m=47
